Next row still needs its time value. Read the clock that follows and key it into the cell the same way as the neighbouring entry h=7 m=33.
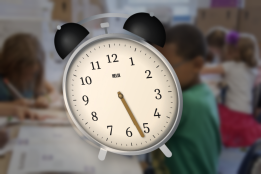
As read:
h=5 m=27
